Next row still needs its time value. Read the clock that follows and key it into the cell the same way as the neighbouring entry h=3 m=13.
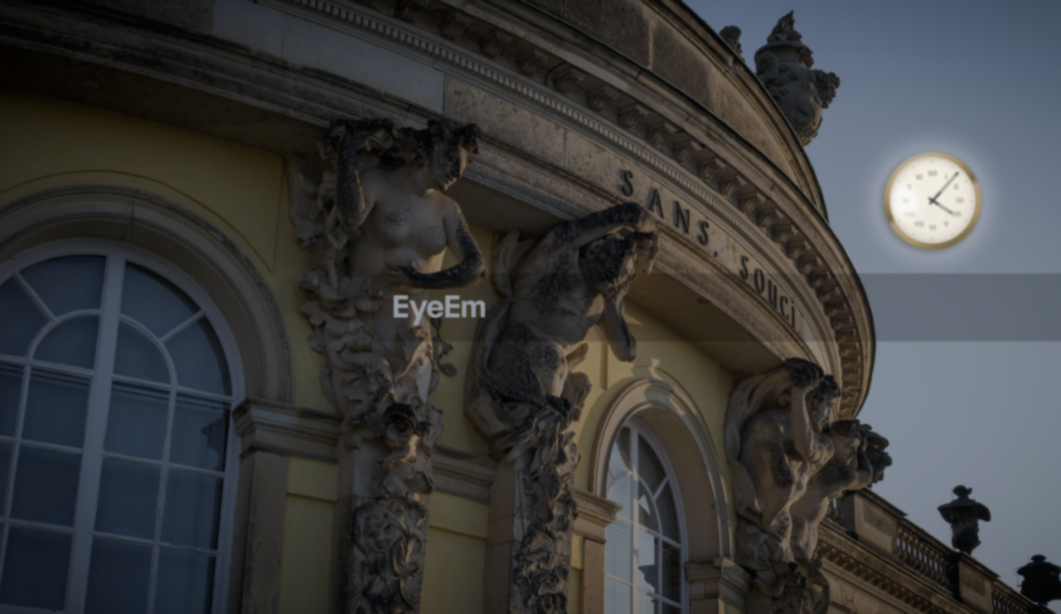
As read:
h=4 m=7
